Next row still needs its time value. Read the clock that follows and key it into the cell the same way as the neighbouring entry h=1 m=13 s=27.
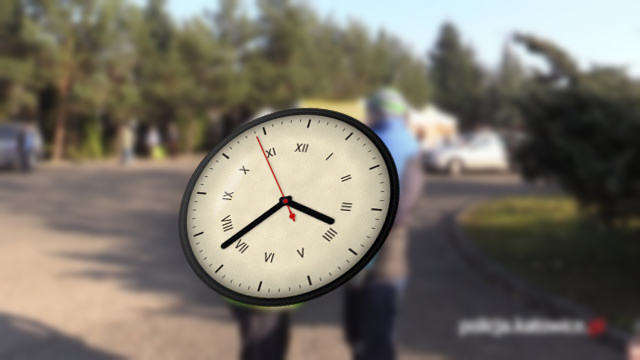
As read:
h=3 m=36 s=54
